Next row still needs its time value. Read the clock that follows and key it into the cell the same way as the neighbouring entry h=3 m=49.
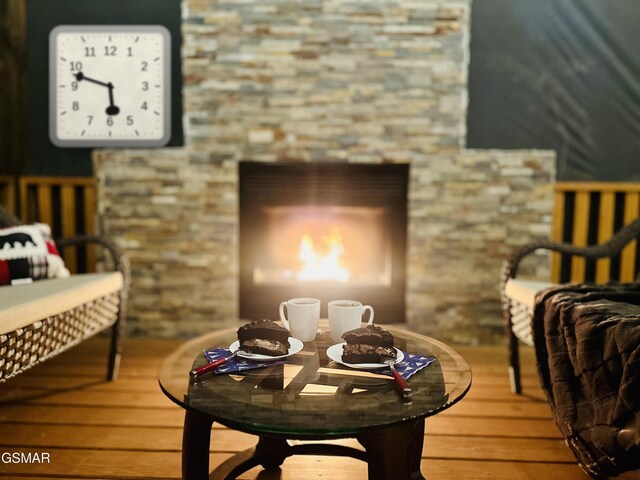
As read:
h=5 m=48
